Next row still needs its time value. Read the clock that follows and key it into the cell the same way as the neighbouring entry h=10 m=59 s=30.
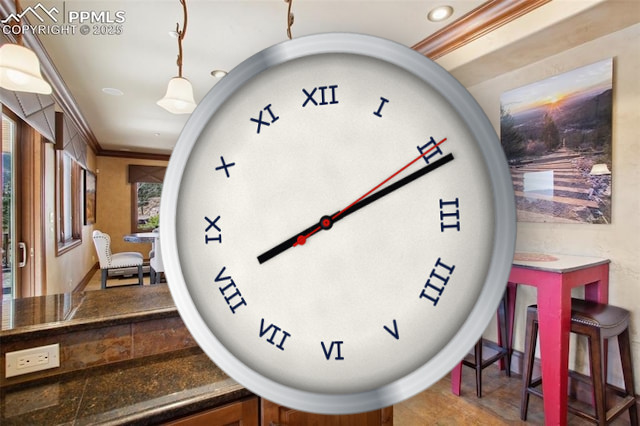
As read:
h=8 m=11 s=10
